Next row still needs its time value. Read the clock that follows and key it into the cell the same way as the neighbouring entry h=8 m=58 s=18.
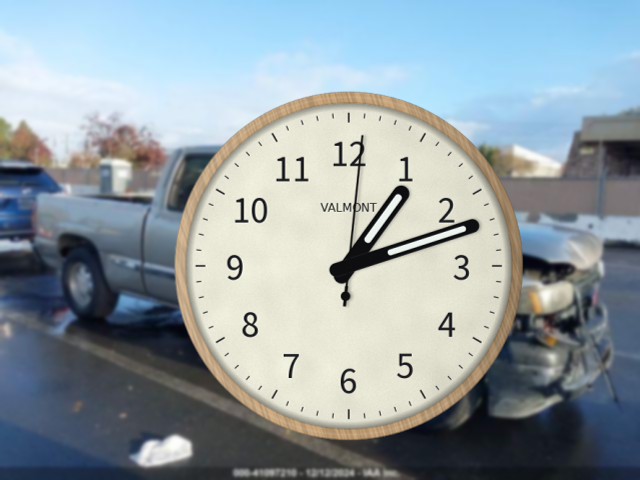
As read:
h=1 m=12 s=1
